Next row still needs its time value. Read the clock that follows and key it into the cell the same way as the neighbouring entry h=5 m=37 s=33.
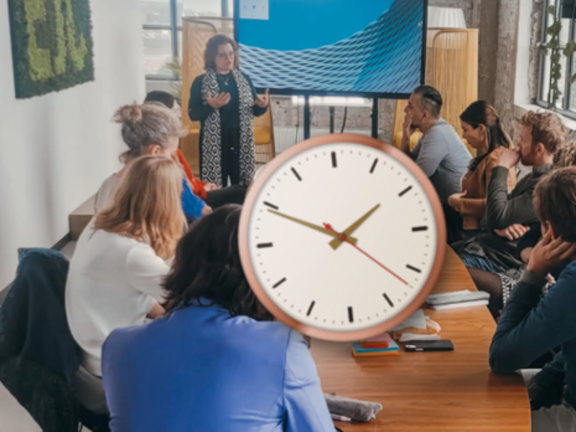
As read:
h=1 m=49 s=22
